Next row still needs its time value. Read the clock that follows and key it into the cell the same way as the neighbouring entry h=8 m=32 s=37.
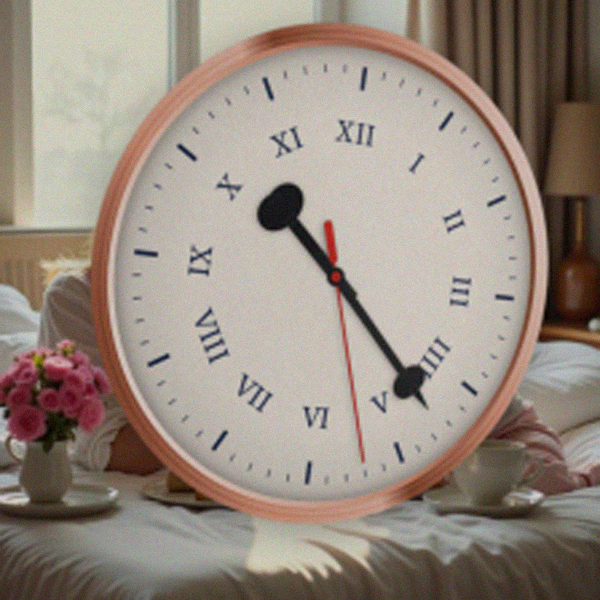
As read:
h=10 m=22 s=27
